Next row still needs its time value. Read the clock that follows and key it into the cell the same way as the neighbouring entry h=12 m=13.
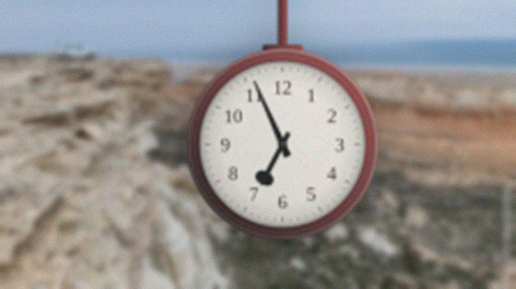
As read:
h=6 m=56
